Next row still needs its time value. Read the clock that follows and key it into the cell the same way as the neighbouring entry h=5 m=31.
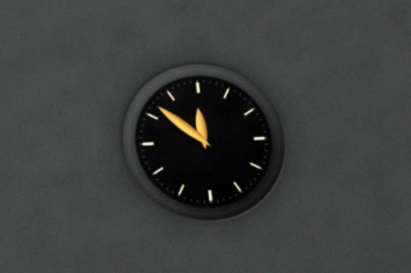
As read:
h=11 m=52
